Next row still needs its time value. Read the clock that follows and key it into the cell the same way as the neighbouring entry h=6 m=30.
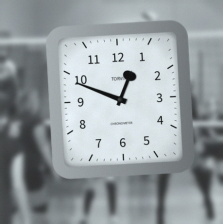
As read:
h=12 m=49
